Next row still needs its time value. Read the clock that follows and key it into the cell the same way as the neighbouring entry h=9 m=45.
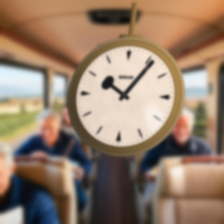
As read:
h=10 m=6
